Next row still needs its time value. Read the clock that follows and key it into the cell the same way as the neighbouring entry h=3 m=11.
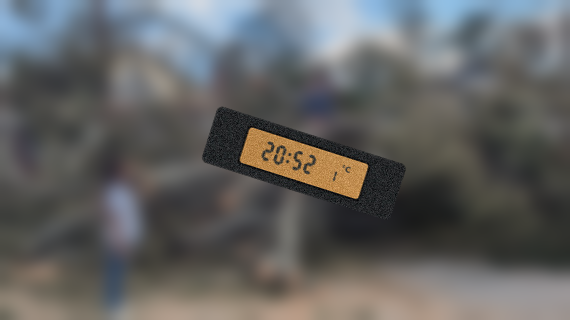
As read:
h=20 m=52
